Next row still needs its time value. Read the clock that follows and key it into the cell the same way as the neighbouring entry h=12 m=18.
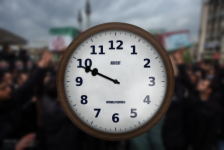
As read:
h=9 m=49
